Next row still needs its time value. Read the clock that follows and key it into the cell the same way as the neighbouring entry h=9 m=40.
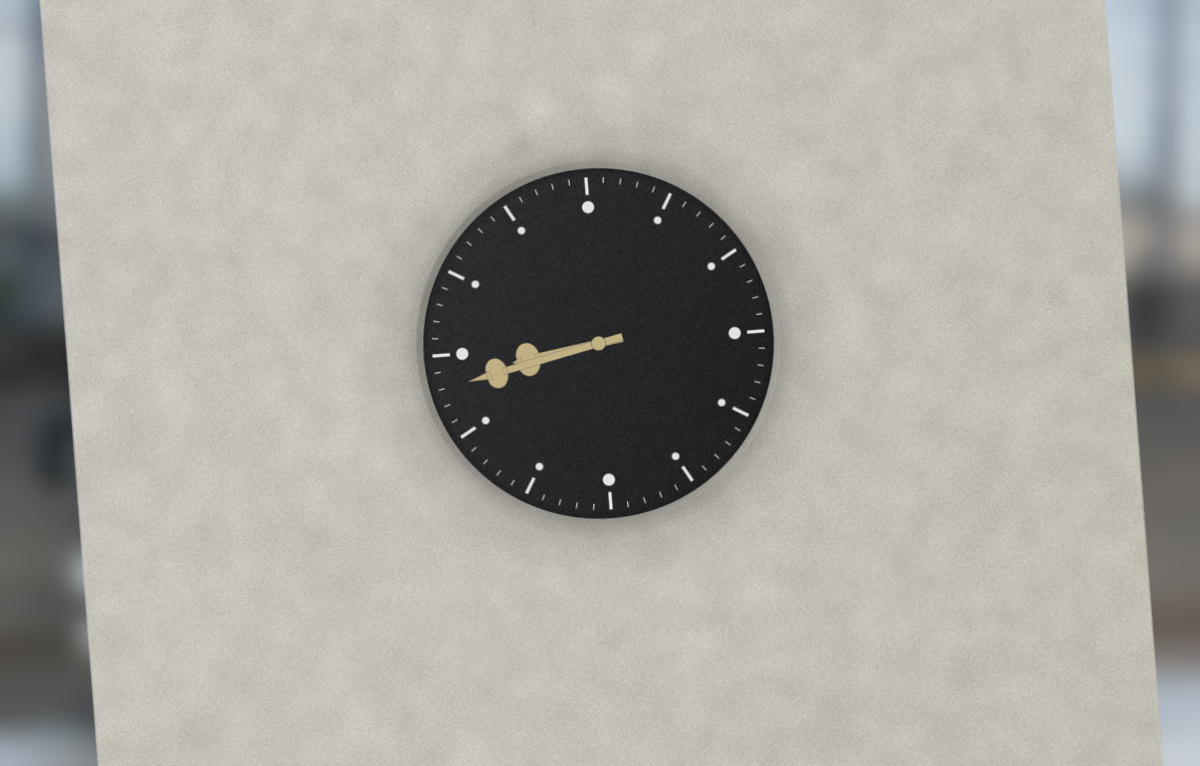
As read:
h=8 m=43
